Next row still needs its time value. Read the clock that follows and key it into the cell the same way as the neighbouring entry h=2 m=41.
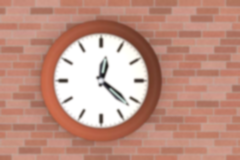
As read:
h=12 m=22
